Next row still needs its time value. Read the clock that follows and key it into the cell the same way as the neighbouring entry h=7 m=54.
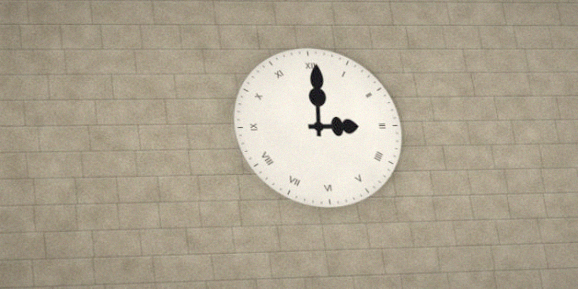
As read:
h=3 m=1
